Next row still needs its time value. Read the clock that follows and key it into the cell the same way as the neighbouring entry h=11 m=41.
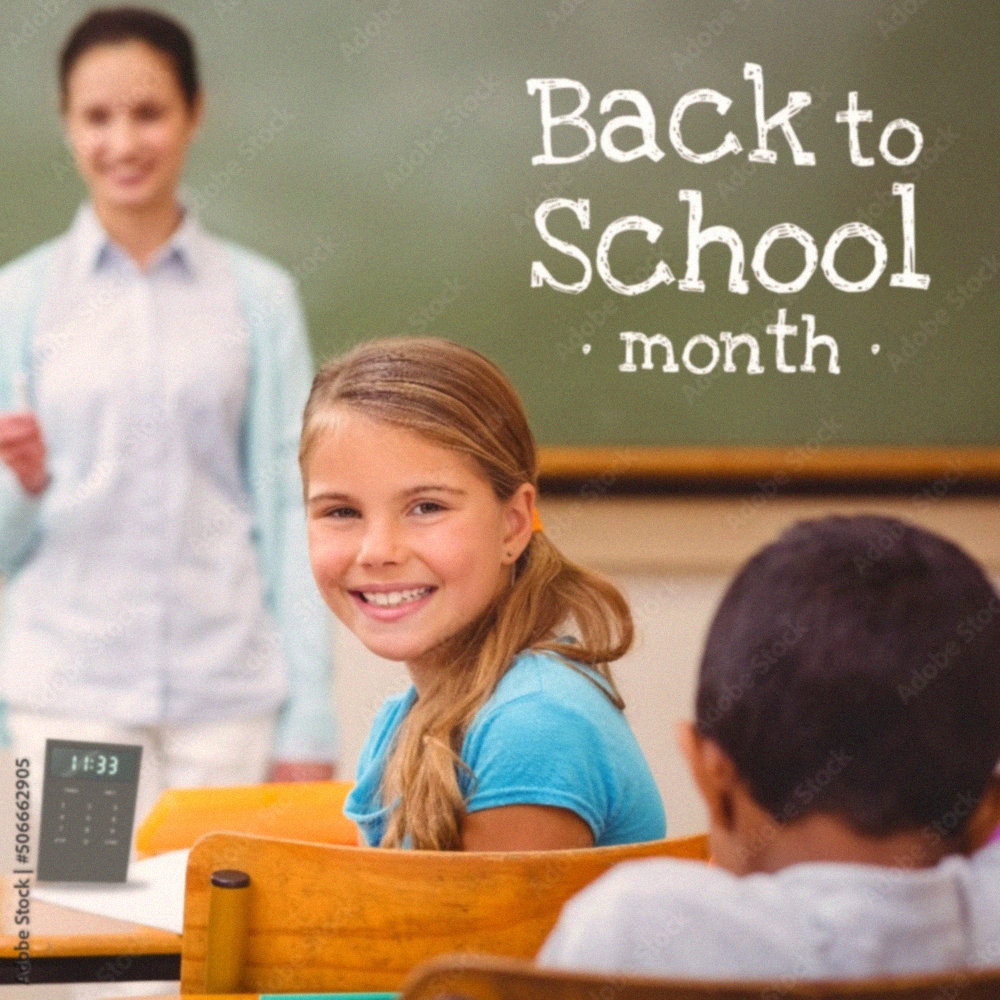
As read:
h=11 m=33
